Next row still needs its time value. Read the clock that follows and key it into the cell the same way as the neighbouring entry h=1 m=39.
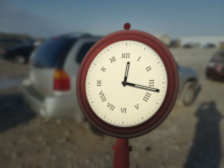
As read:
h=12 m=17
